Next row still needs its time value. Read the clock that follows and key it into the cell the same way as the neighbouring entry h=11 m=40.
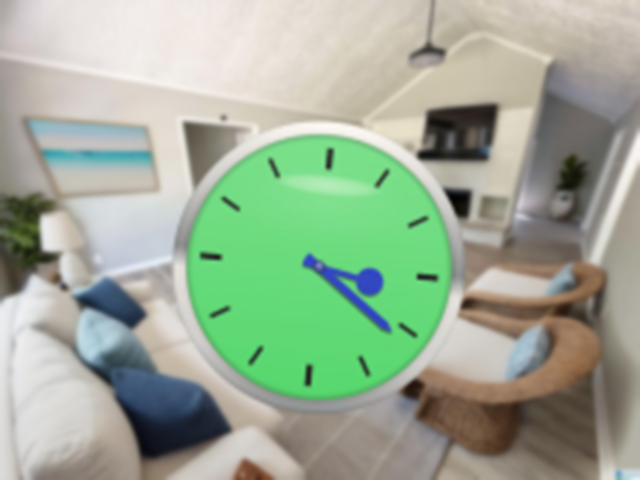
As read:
h=3 m=21
